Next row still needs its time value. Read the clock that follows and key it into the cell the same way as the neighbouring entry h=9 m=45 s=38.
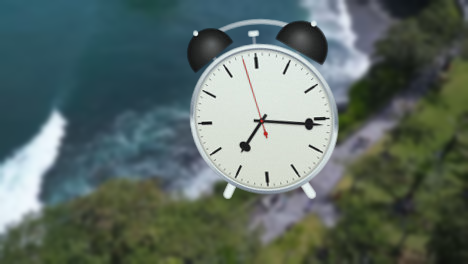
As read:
h=7 m=15 s=58
